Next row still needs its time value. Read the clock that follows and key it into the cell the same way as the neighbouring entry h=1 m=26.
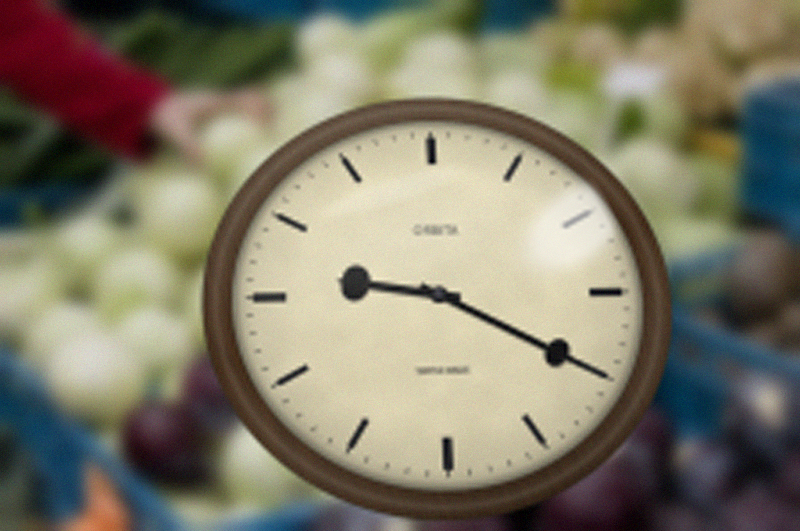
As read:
h=9 m=20
